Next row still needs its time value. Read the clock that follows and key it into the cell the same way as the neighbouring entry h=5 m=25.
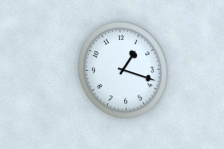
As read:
h=1 m=18
